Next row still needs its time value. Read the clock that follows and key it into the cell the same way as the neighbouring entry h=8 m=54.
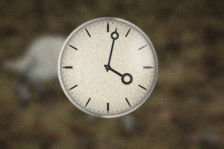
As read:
h=4 m=2
